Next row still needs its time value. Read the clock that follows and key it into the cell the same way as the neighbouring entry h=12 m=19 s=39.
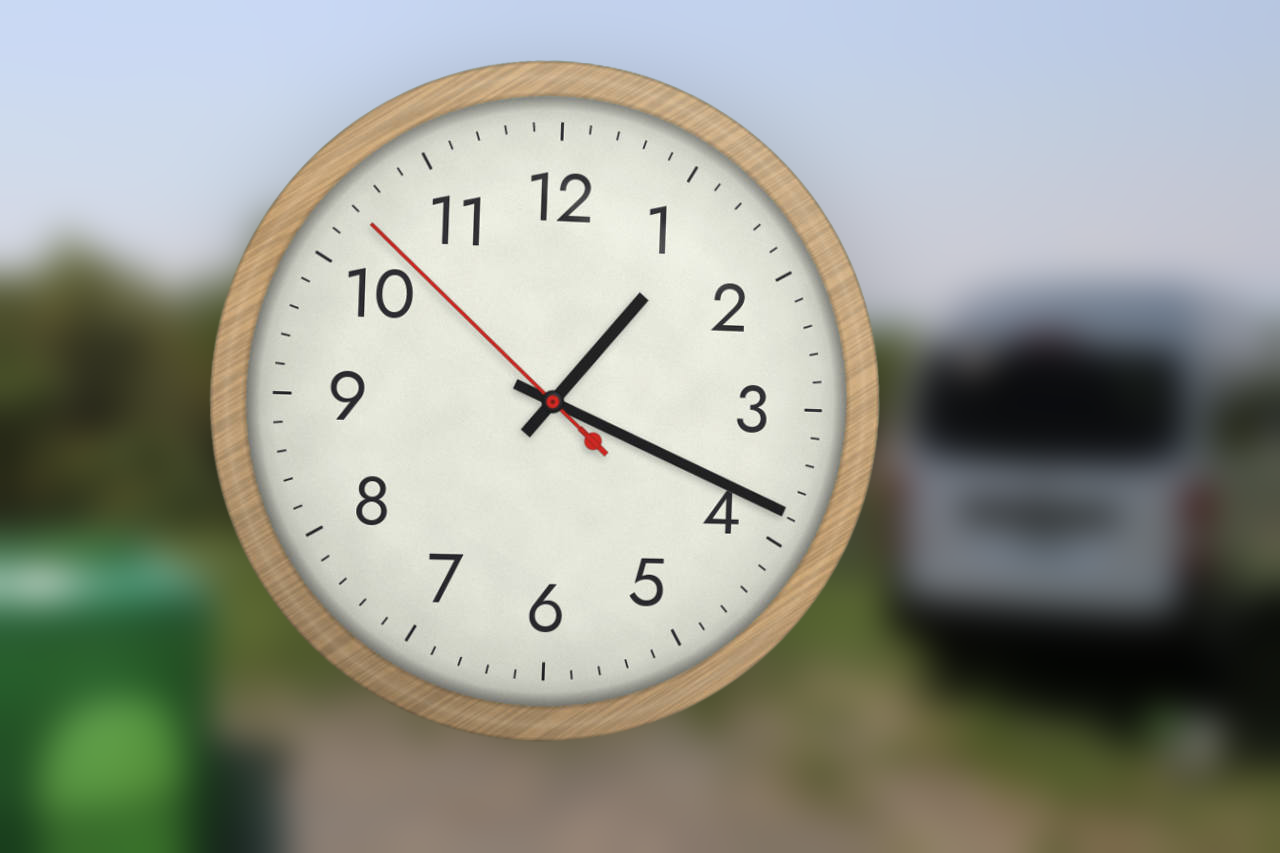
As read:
h=1 m=18 s=52
